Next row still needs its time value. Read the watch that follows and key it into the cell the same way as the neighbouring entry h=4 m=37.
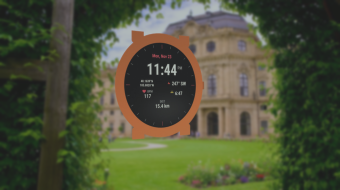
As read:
h=11 m=44
